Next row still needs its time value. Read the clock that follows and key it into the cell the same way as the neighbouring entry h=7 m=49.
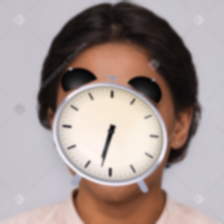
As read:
h=6 m=32
